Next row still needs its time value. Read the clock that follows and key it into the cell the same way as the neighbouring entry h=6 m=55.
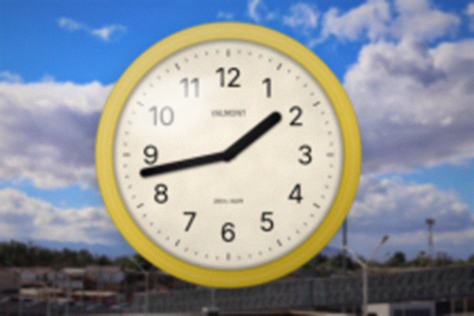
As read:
h=1 m=43
